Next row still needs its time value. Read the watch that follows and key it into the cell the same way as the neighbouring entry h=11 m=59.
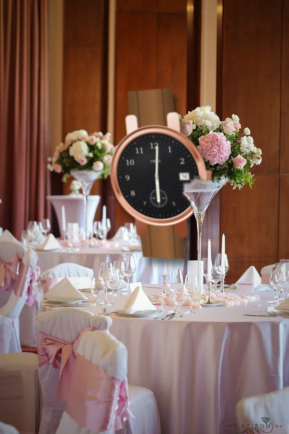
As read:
h=6 m=1
